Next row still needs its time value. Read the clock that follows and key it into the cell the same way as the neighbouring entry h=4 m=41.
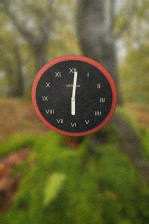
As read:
h=6 m=1
